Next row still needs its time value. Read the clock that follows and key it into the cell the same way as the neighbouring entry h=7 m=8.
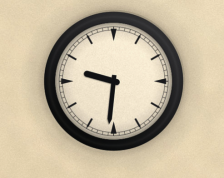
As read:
h=9 m=31
